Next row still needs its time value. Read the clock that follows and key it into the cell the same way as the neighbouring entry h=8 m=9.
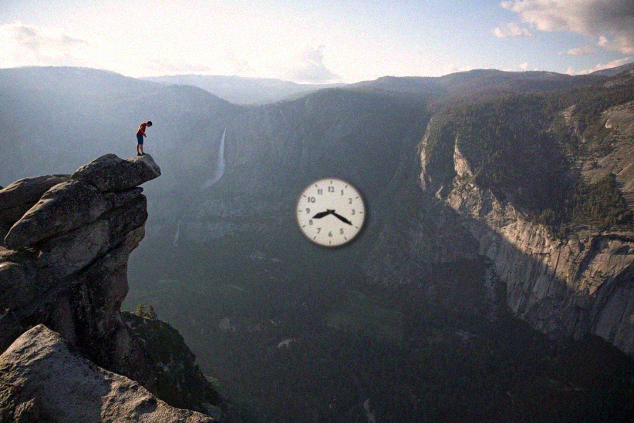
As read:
h=8 m=20
